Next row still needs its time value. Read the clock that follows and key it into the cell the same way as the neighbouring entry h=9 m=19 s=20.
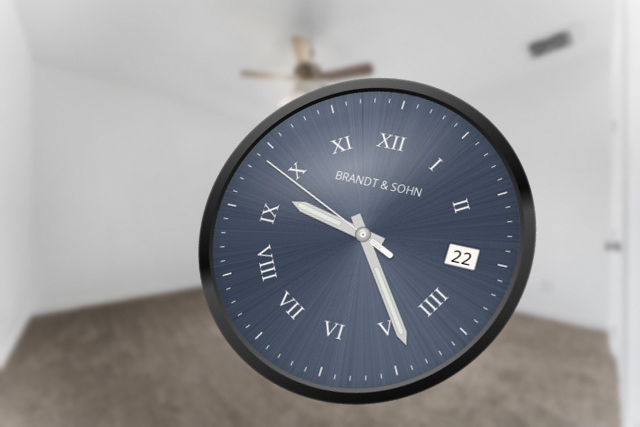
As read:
h=9 m=23 s=49
